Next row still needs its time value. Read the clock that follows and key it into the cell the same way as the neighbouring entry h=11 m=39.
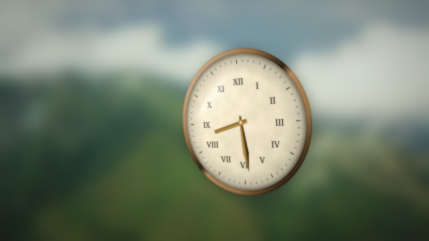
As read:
h=8 m=29
